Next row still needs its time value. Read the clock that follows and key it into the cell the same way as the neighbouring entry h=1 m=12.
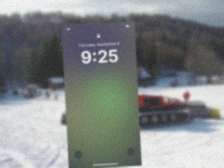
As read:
h=9 m=25
